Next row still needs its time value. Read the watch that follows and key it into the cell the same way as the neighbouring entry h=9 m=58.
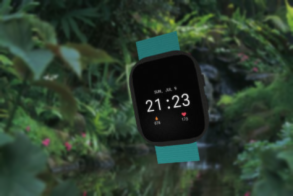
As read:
h=21 m=23
